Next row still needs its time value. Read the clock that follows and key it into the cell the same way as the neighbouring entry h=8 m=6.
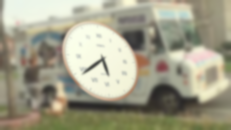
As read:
h=5 m=39
